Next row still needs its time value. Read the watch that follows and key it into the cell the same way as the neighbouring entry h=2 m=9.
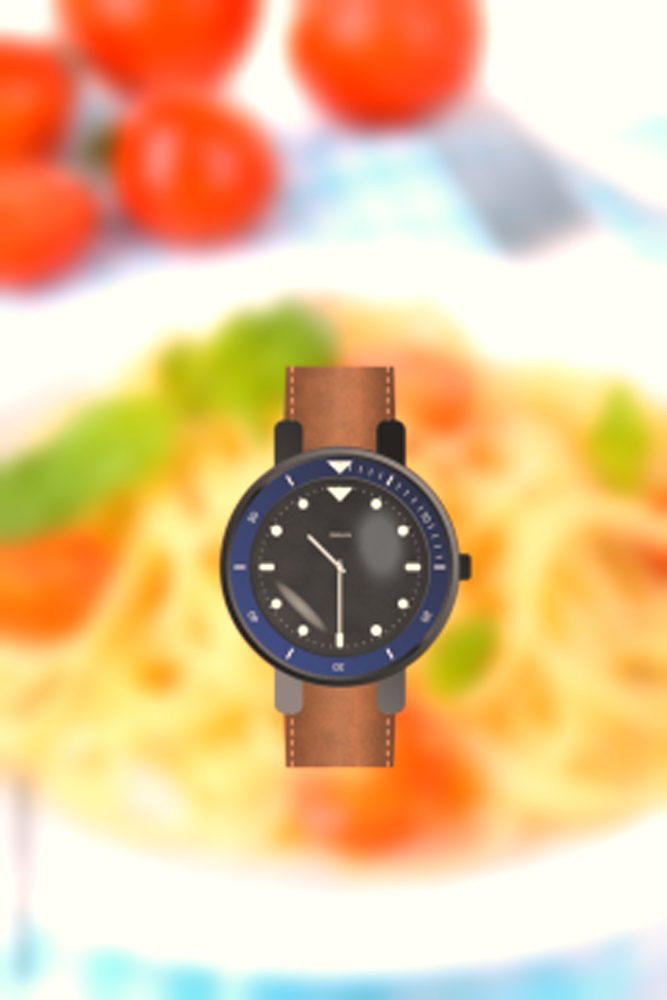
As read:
h=10 m=30
